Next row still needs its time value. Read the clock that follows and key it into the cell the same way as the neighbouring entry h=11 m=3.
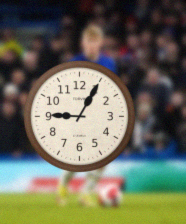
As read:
h=9 m=5
